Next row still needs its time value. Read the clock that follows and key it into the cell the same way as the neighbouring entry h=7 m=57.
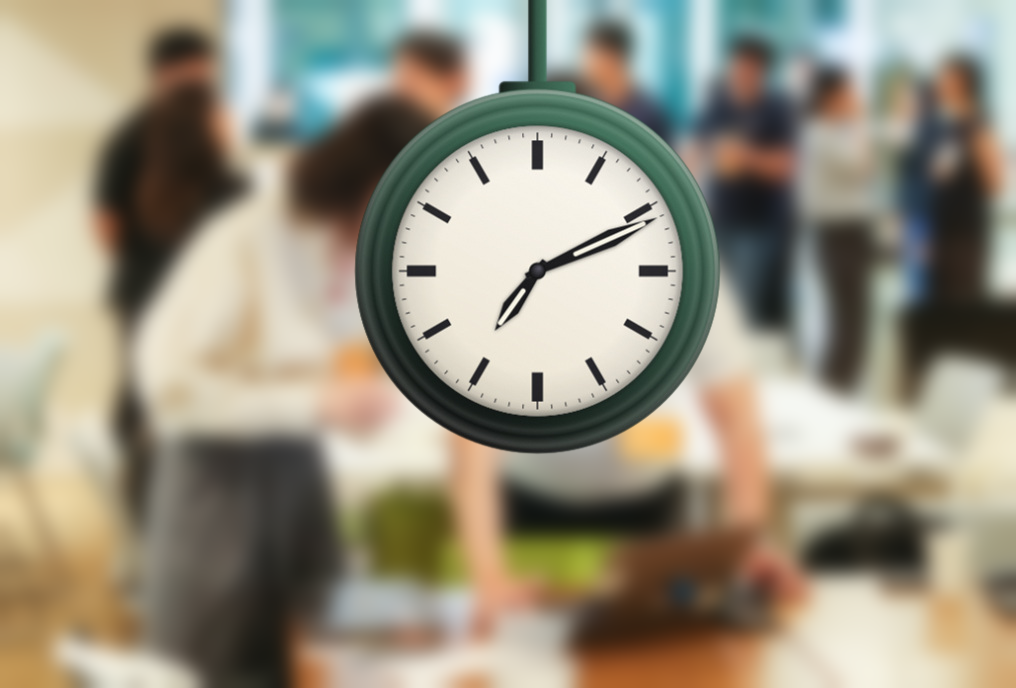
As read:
h=7 m=11
